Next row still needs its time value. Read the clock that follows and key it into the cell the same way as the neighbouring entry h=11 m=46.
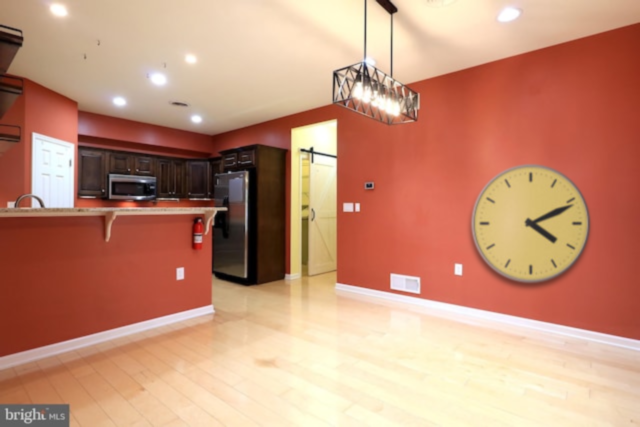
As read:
h=4 m=11
